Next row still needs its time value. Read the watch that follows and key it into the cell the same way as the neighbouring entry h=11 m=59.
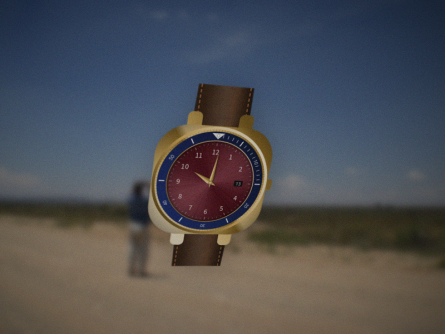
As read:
h=10 m=1
